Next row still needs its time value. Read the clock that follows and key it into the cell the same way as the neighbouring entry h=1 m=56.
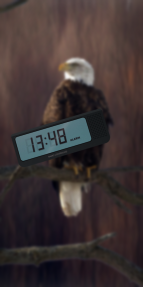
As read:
h=13 m=48
